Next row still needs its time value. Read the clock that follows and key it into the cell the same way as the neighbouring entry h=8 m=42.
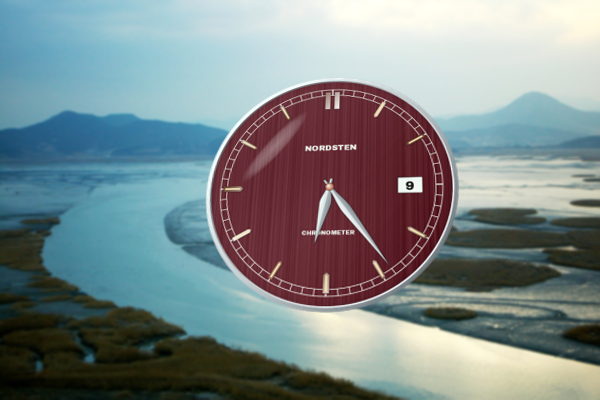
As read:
h=6 m=24
